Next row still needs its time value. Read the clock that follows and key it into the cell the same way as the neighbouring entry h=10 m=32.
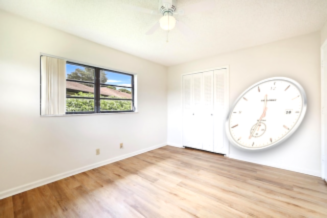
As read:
h=11 m=32
